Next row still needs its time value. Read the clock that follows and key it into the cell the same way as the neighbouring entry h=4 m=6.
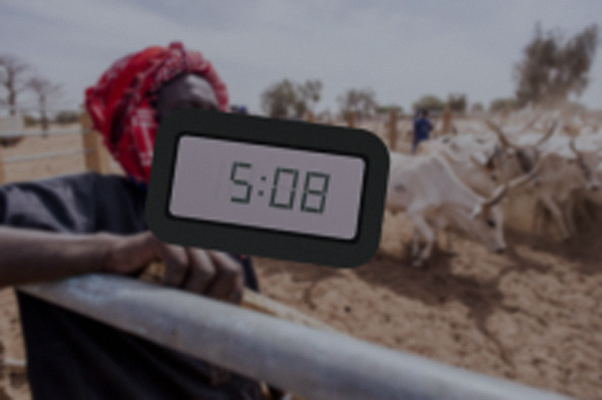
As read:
h=5 m=8
